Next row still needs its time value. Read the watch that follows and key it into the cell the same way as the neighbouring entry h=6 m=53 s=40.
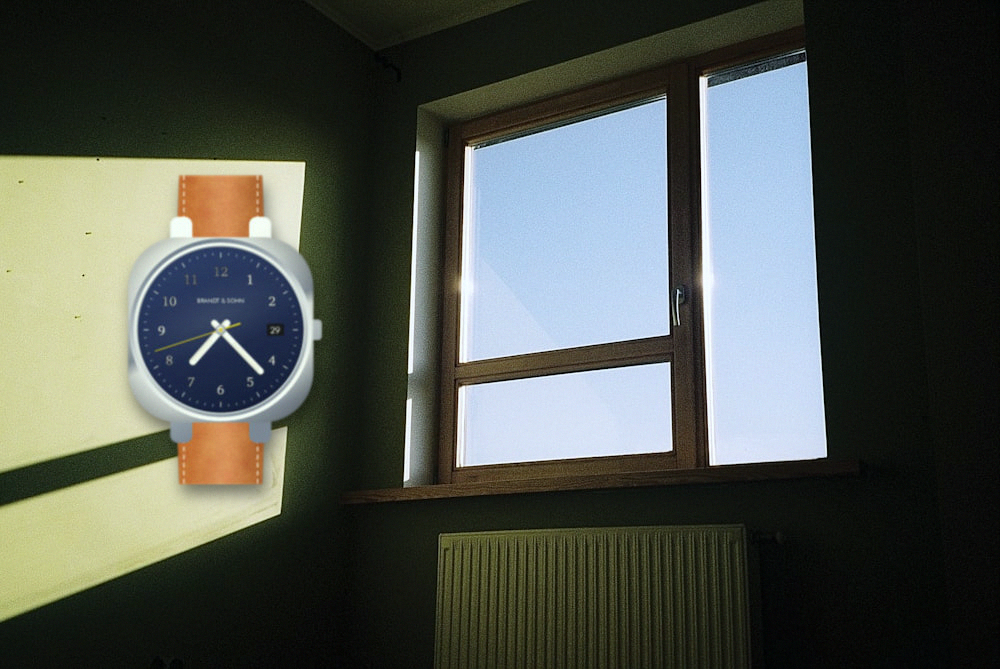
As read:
h=7 m=22 s=42
